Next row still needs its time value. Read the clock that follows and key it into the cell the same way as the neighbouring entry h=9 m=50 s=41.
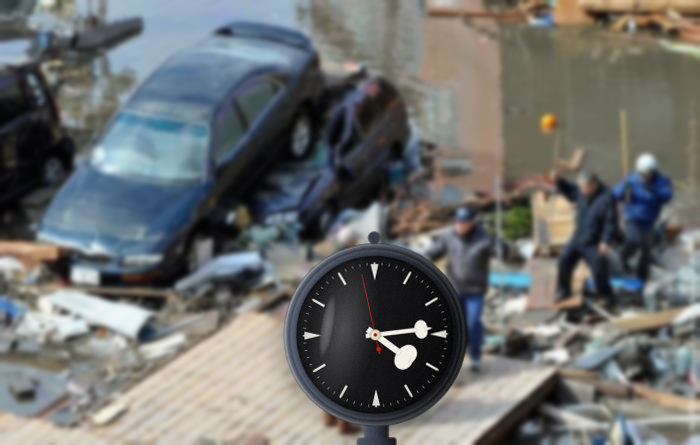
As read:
h=4 m=13 s=58
